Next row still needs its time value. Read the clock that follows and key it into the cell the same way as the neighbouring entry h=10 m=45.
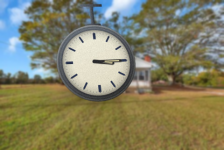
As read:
h=3 m=15
